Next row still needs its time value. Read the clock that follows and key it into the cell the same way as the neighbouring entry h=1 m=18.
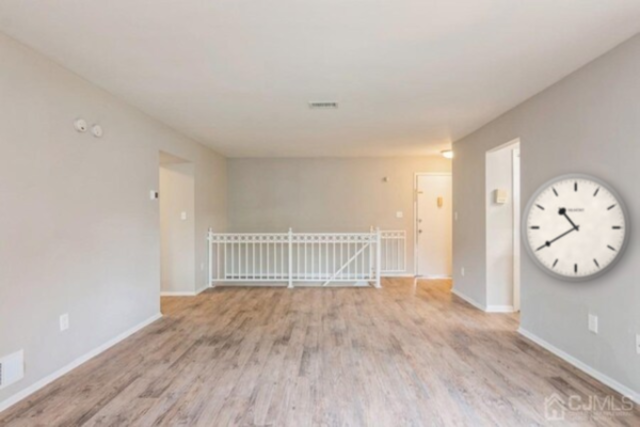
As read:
h=10 m=40
